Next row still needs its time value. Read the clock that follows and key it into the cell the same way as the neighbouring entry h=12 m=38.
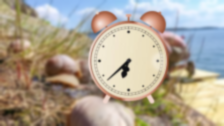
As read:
h=6 m=38
